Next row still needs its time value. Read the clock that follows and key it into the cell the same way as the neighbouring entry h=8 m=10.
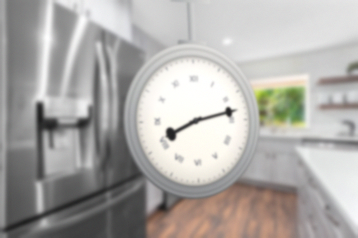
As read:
h=8 m=13
